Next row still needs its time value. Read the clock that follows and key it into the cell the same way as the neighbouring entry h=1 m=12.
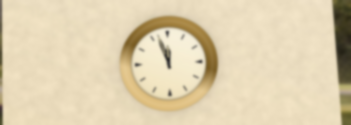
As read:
h=11 m=57
